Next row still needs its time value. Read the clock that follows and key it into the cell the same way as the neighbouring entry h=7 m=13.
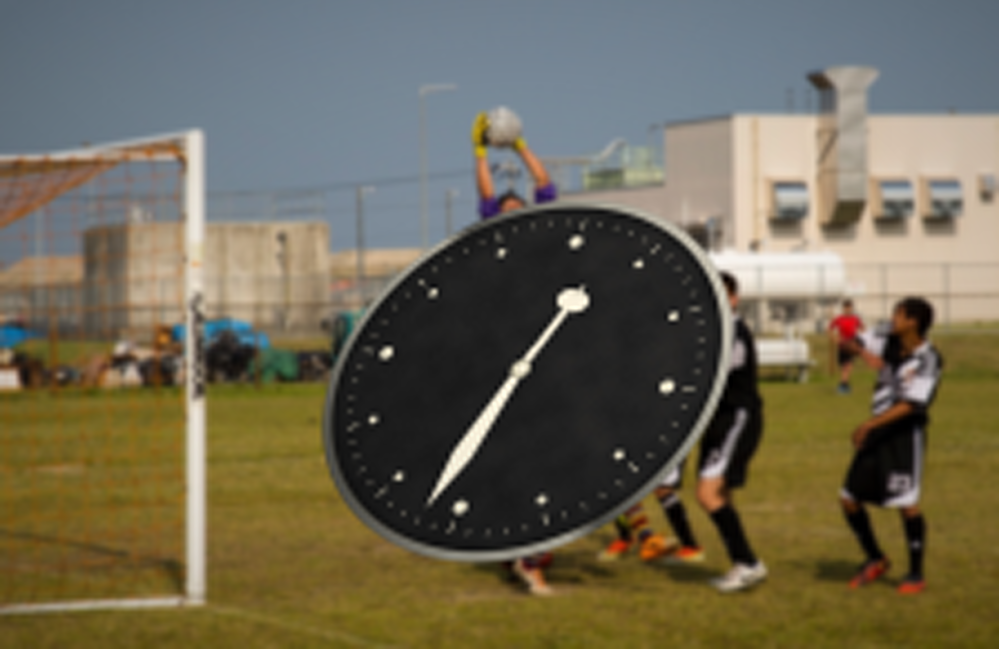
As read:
h=12 m=32
